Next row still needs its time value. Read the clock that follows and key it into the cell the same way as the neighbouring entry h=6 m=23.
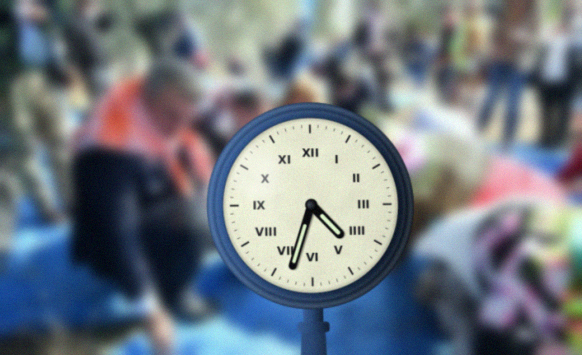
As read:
h=4 m=33
